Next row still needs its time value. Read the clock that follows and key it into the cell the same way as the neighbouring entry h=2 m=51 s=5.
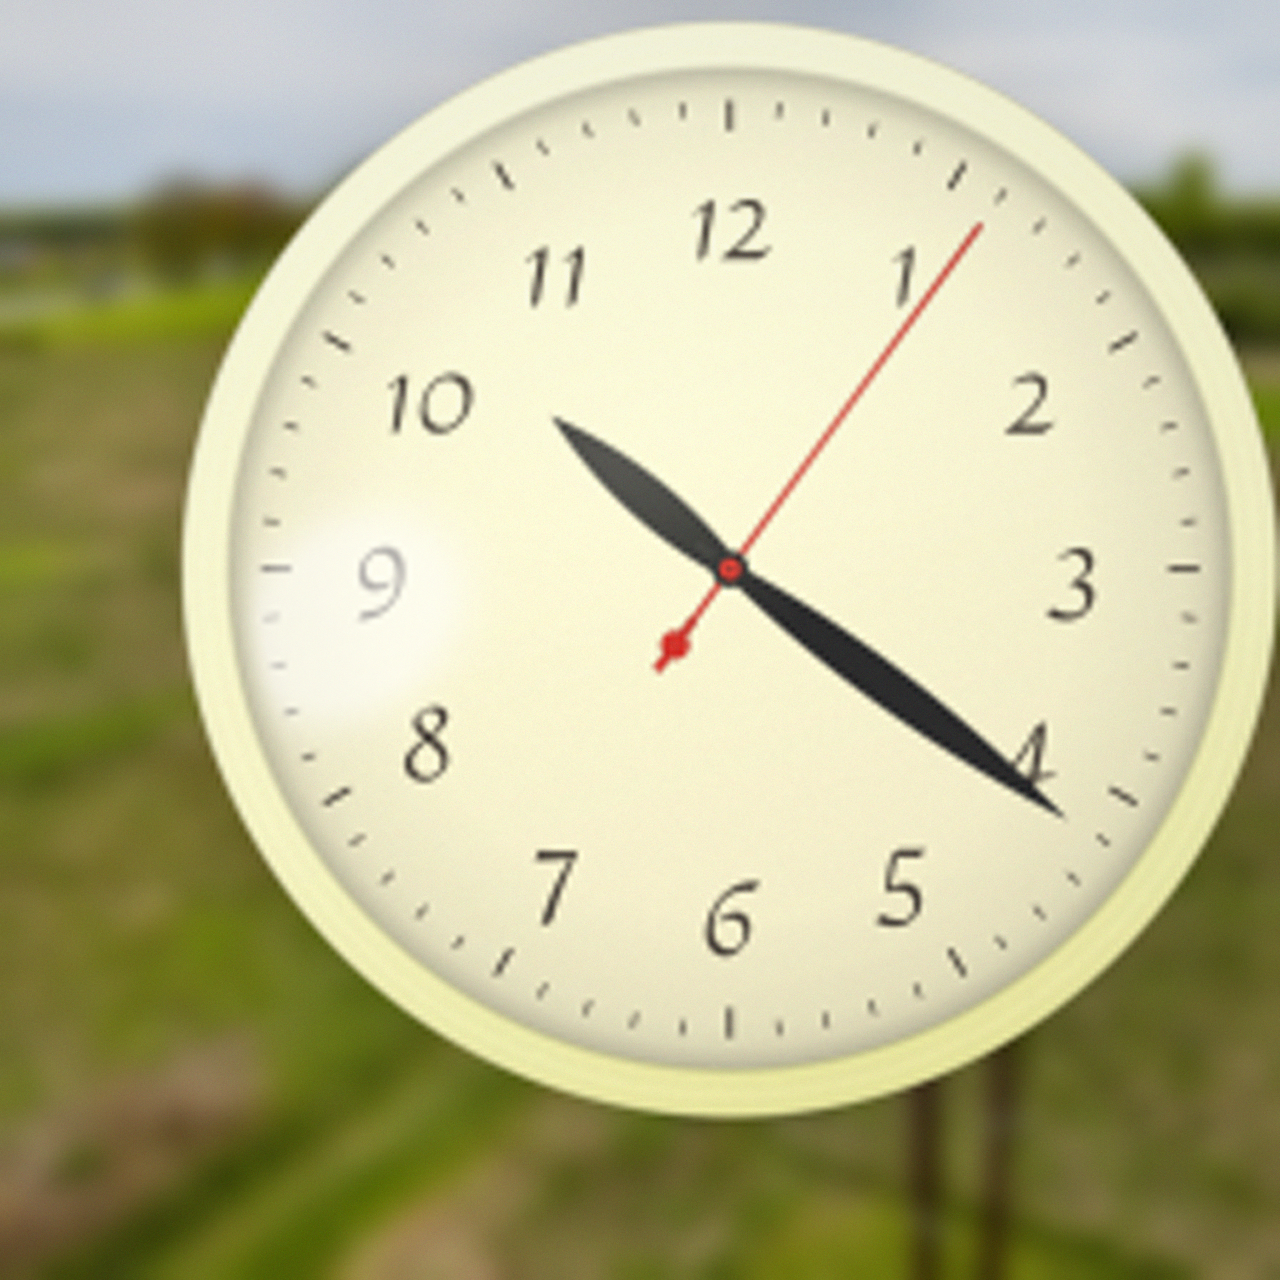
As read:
h=10 m=21 s=6
